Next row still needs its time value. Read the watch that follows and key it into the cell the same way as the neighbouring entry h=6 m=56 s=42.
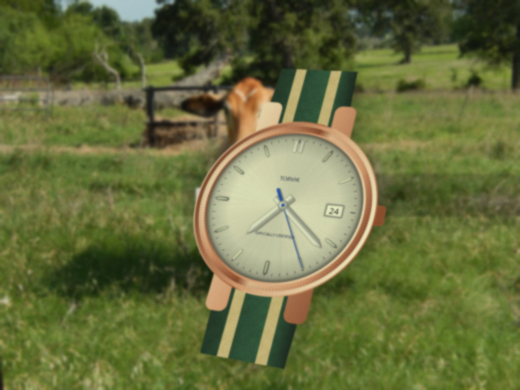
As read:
h=7 m=21 s=25
